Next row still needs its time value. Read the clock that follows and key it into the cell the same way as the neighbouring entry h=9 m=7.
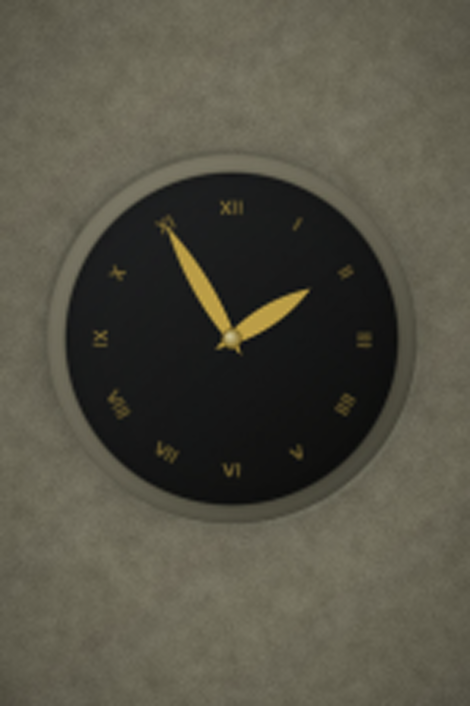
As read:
h=1 m=55
